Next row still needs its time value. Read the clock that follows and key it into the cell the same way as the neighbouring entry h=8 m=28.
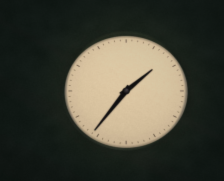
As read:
h=1 m=36
